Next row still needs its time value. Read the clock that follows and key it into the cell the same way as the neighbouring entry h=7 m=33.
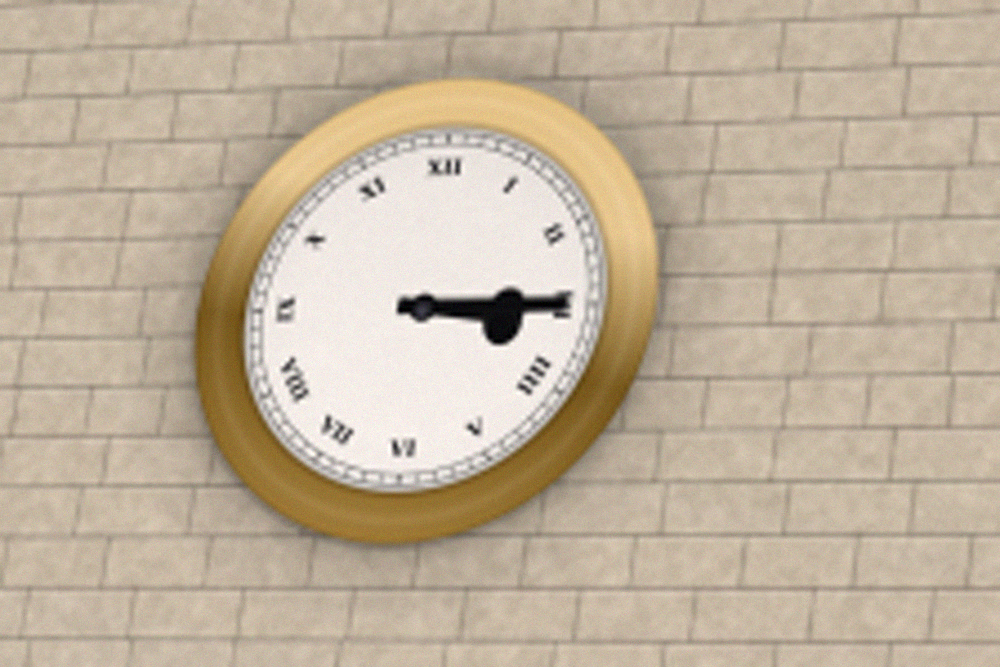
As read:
h=3 m=15
